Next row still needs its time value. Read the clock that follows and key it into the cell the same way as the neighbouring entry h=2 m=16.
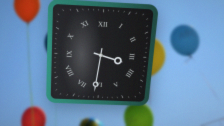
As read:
h=3 m=31
